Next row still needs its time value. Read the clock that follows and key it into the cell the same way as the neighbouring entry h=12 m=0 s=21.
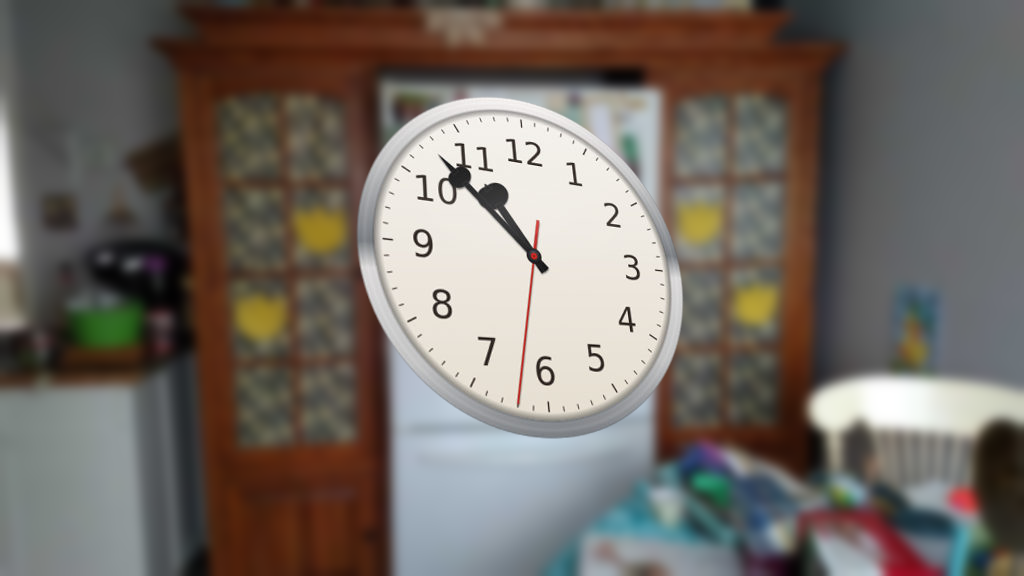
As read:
h=10 m=52 s=32
